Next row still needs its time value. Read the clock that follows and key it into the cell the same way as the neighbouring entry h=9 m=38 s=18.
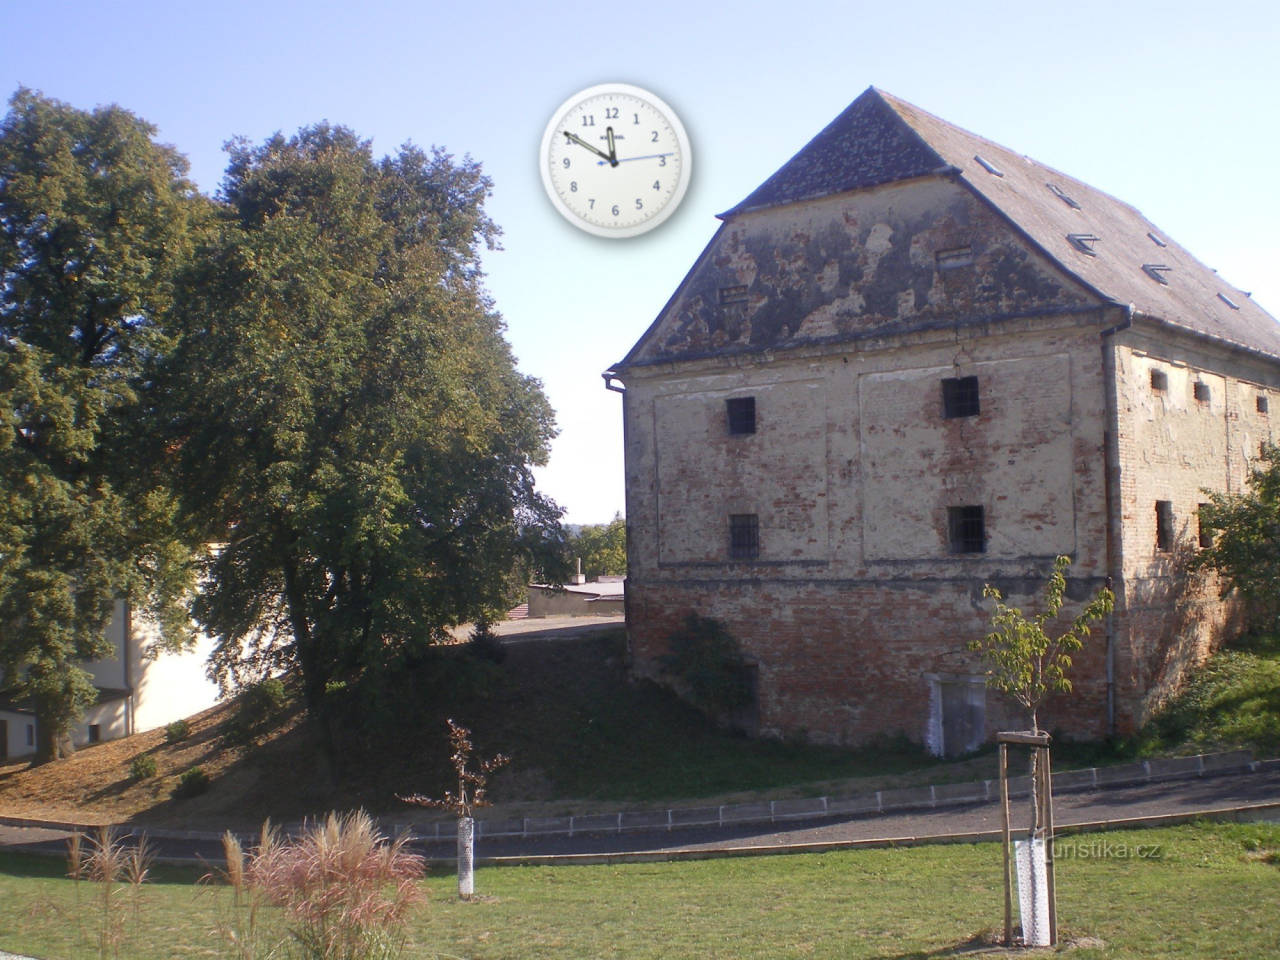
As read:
h=11 m=50 s=14
